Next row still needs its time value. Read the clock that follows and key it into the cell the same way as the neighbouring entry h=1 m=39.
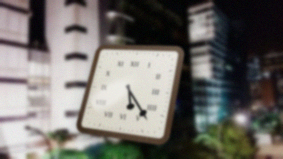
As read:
h=5 m=23
